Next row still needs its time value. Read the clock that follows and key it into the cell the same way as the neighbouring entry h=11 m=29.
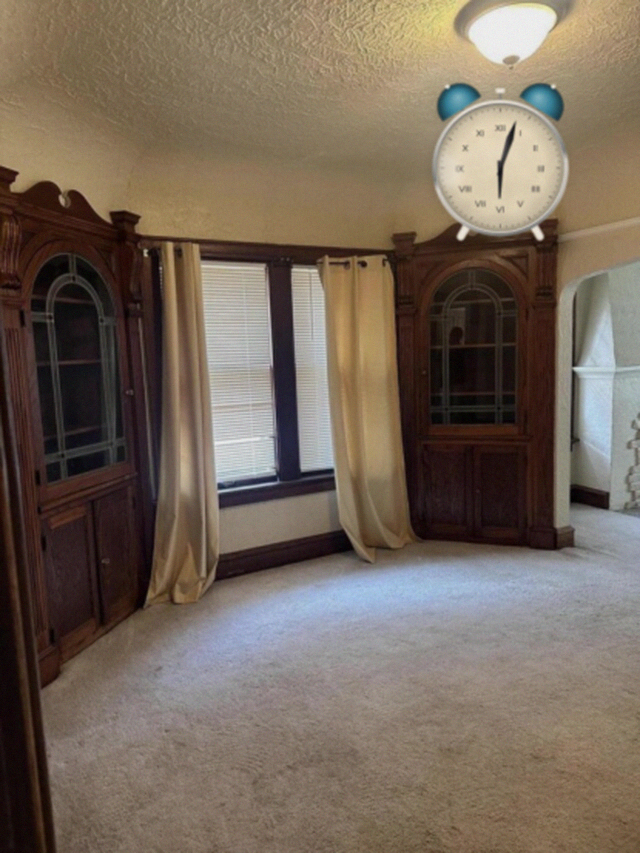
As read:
h=6 m=3
